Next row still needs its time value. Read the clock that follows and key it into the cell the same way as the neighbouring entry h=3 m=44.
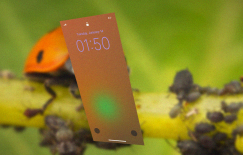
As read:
h=1 m=50
